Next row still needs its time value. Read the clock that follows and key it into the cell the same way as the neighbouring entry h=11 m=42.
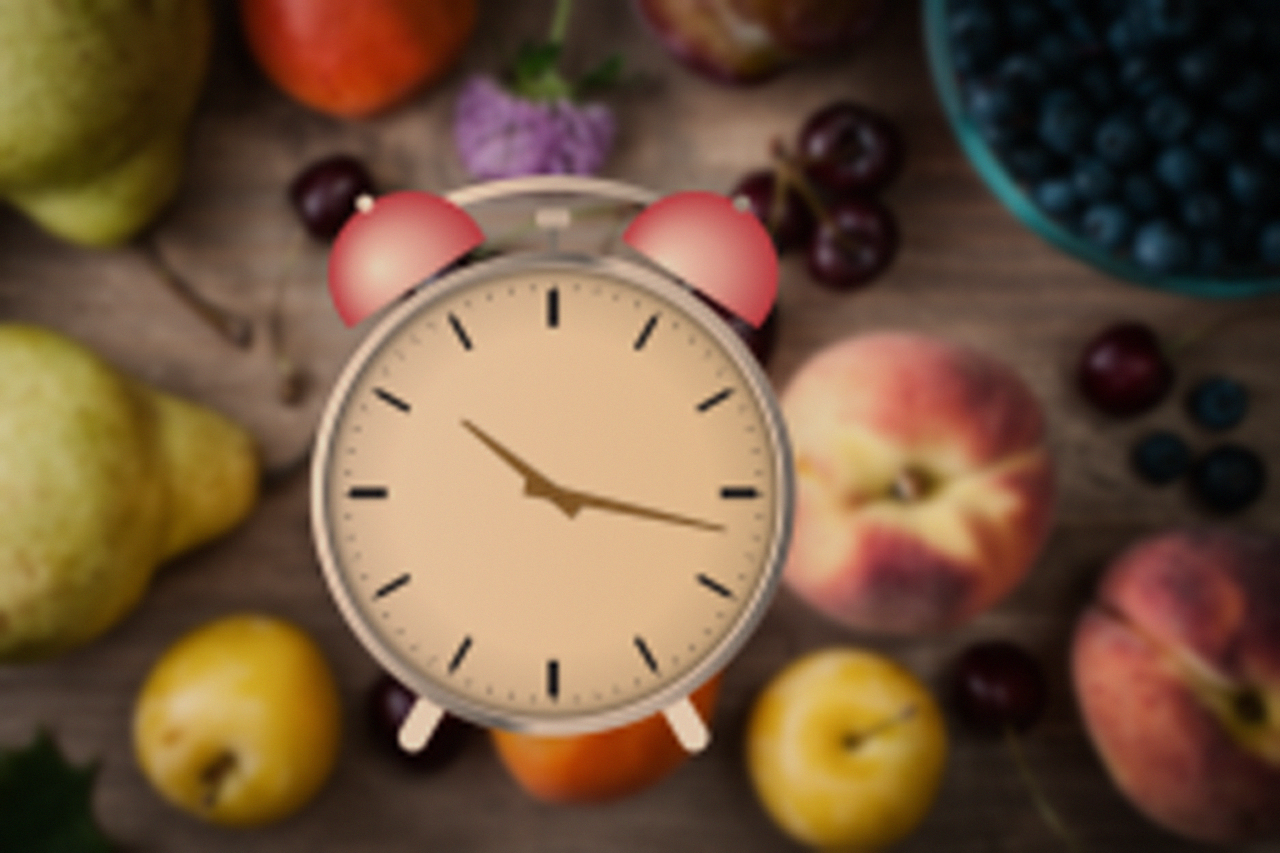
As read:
h=10 m=17
